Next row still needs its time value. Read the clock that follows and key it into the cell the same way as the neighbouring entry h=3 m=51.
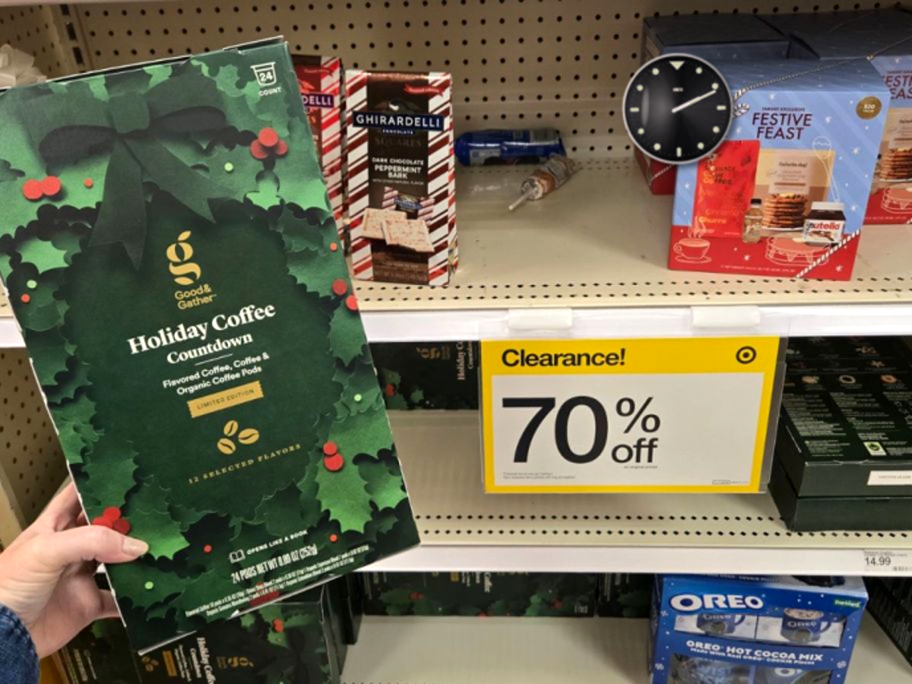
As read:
h=2 m=11
